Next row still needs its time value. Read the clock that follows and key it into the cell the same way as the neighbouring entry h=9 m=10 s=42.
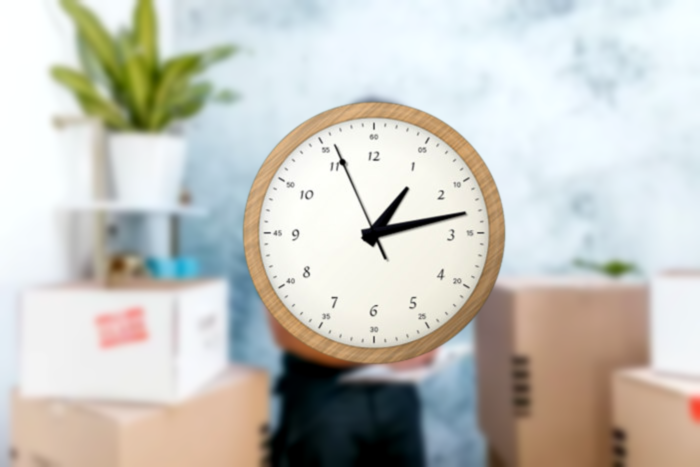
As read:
h=1 m=12 s=56
